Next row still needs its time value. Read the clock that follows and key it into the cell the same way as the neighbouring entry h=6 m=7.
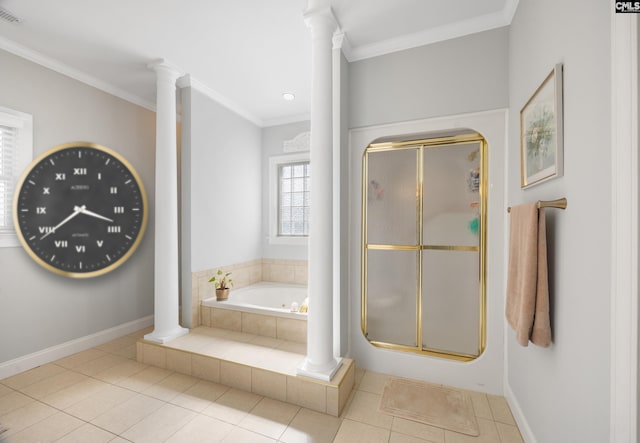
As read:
h=3 m=39
